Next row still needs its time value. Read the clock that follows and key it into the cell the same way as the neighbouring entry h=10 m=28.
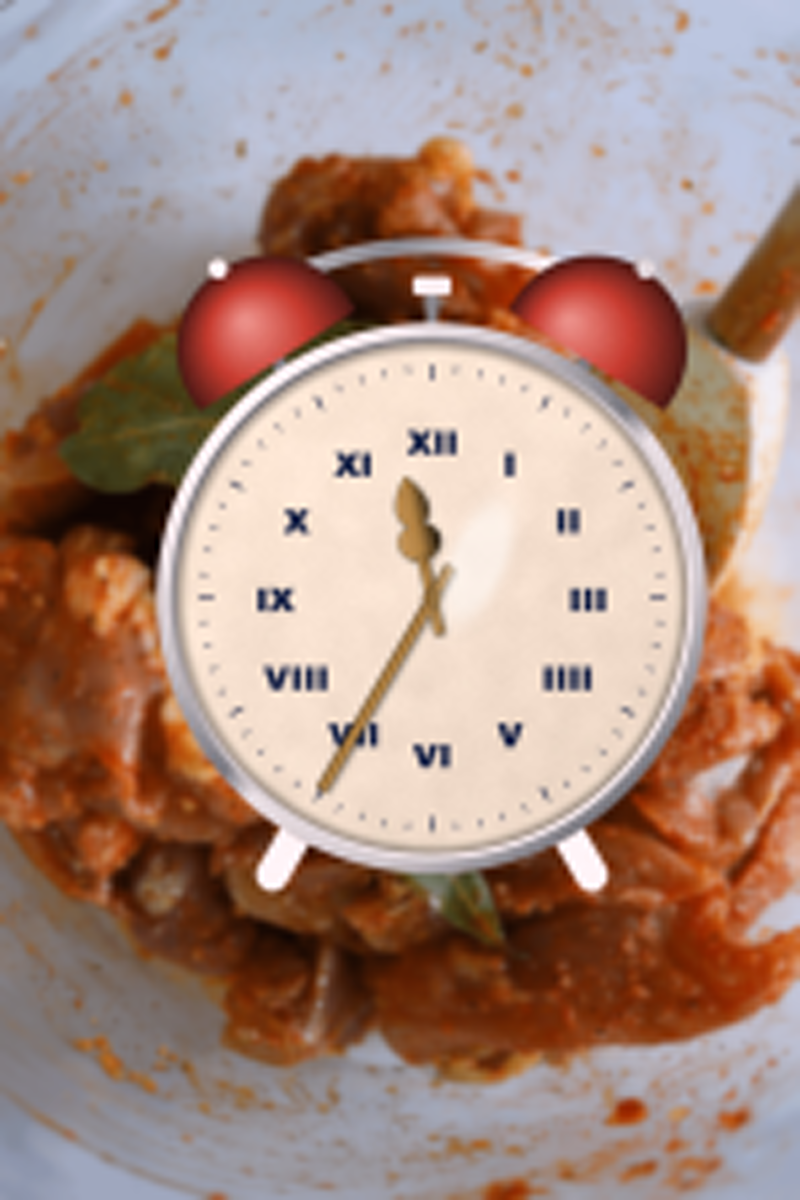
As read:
h=11 m=35
